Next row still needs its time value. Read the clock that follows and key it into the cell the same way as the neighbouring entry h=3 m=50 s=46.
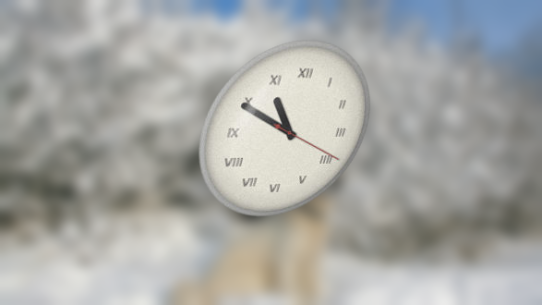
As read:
h=10 m=49 s=19
